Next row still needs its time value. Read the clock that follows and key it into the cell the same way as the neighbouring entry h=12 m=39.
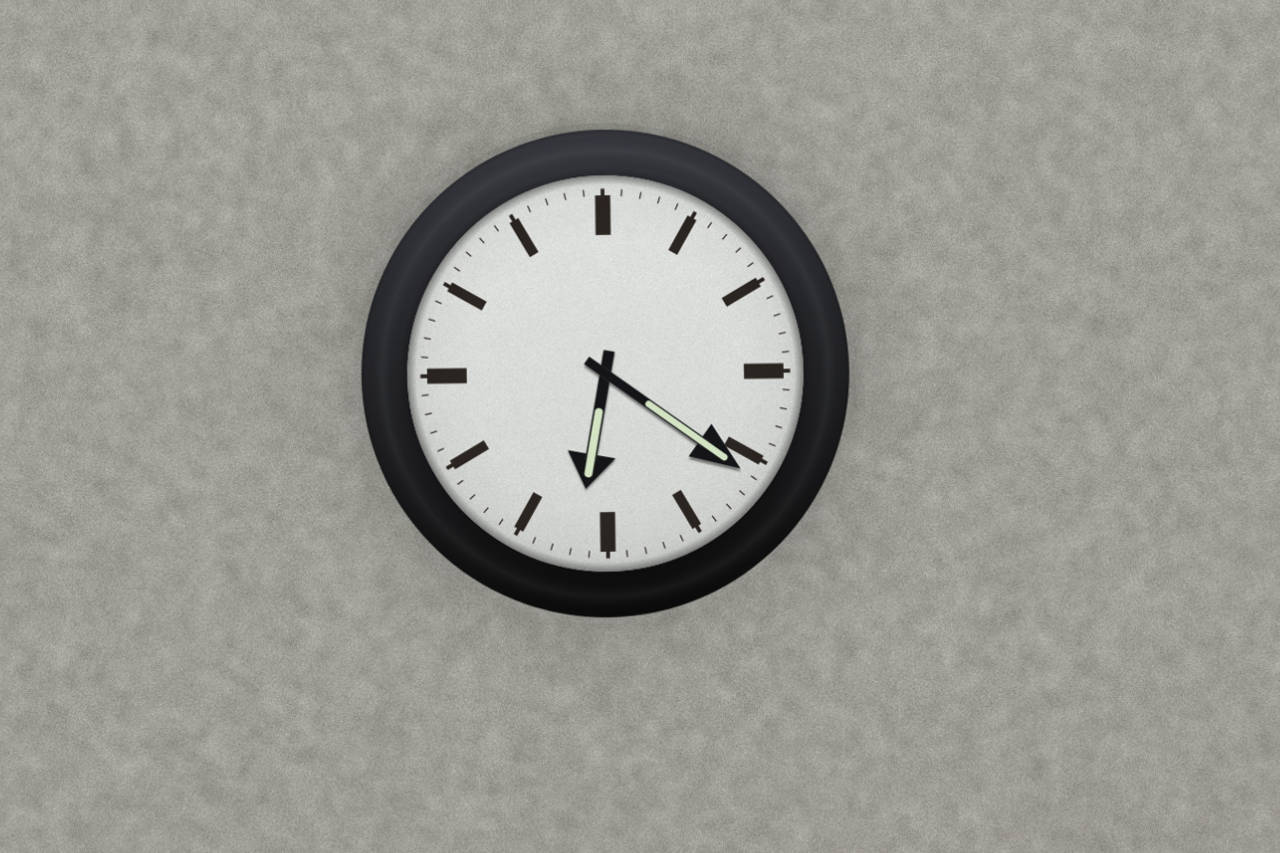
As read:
h=6 m=21
